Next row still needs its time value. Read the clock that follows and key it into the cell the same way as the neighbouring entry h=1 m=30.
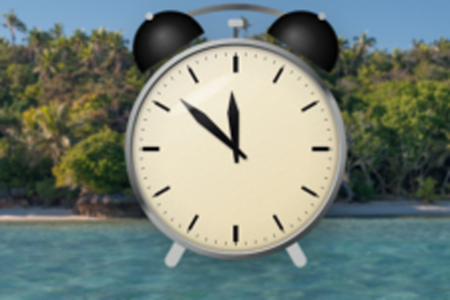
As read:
h=11 m=52
